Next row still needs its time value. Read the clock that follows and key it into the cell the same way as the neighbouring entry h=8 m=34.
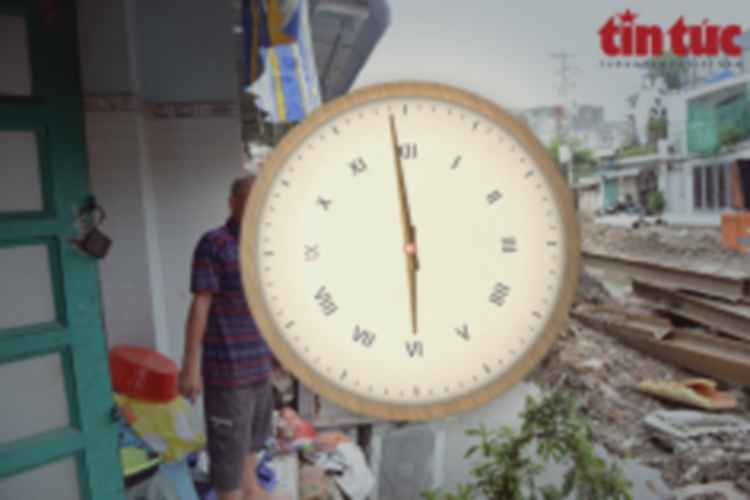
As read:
h=5 m=59
